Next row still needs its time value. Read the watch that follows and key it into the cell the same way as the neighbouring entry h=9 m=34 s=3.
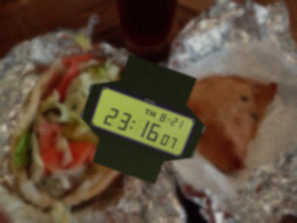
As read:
h=23 m=16 s=7
